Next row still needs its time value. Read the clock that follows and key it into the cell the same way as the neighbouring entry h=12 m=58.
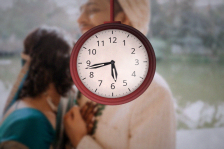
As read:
h=5 m=43
